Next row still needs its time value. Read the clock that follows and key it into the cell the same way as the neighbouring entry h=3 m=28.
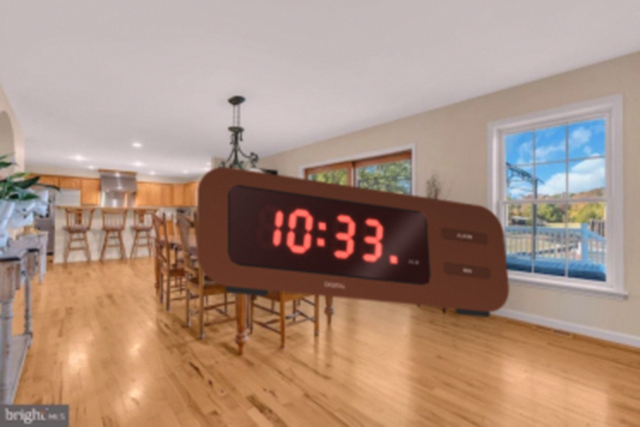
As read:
h=10 m=33
